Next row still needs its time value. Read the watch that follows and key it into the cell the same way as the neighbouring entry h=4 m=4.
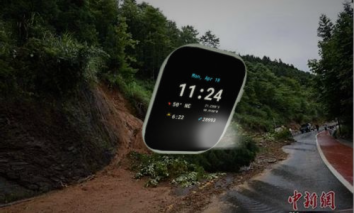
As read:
h=11 m=24
